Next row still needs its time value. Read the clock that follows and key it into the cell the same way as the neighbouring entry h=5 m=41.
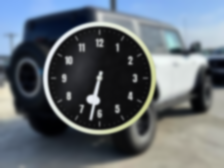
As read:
h=6 m=32
